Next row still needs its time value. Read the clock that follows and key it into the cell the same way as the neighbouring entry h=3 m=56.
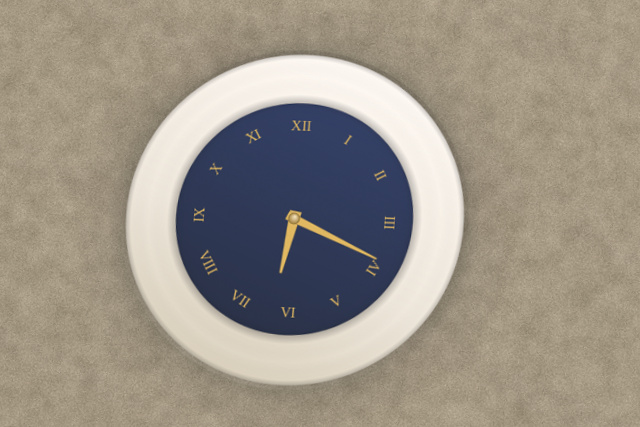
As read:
h=6 m=19
